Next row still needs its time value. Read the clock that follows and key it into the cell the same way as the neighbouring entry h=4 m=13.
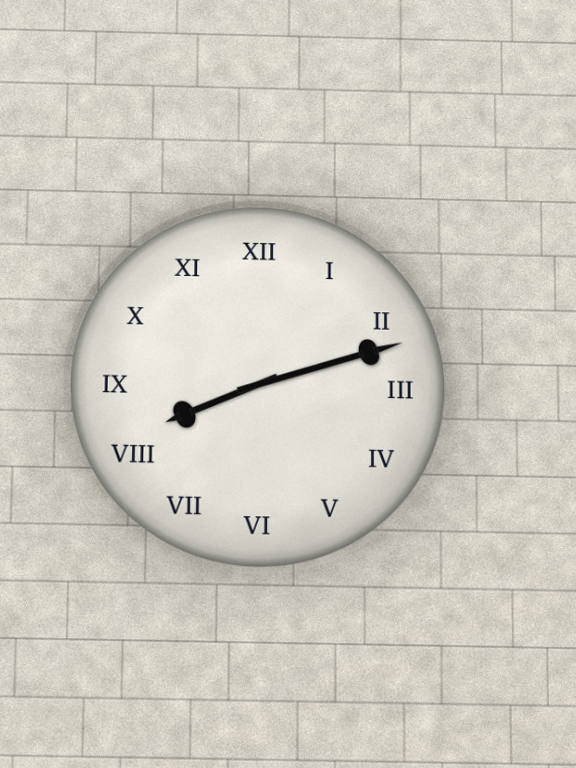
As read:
h=8 m=12
